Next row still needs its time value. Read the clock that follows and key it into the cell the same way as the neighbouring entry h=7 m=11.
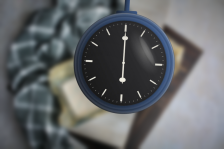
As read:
h=6 m=0
